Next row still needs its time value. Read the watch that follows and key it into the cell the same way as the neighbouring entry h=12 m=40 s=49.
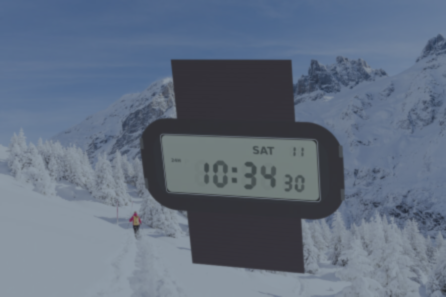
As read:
h=10 m=34 s=30
